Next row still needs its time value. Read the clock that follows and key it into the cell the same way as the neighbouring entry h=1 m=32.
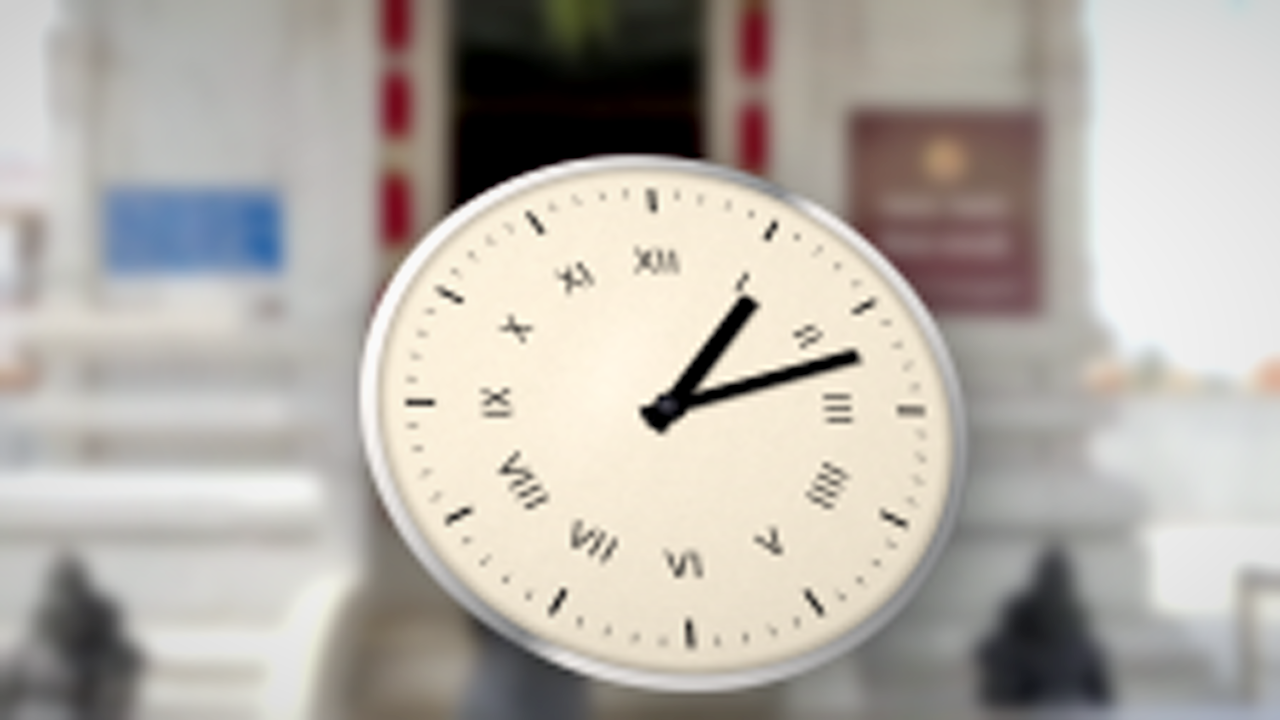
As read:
h=1 m=12
